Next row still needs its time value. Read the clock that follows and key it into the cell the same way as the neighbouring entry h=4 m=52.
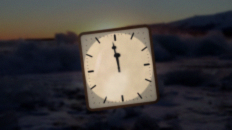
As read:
h=11 m=59
